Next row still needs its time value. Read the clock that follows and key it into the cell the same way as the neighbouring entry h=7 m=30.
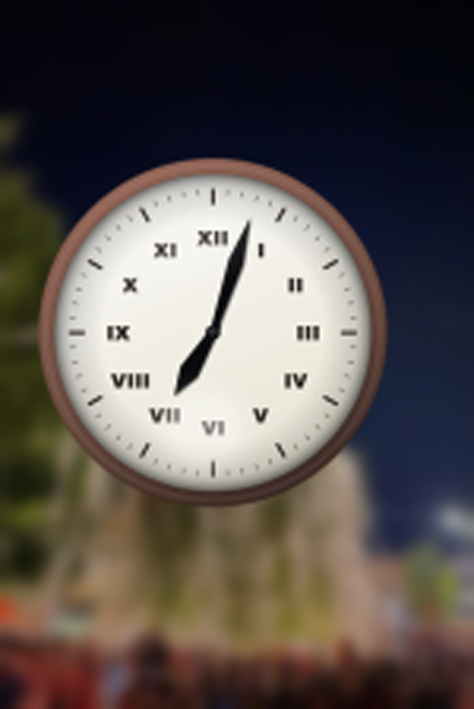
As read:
h=7 m=3
